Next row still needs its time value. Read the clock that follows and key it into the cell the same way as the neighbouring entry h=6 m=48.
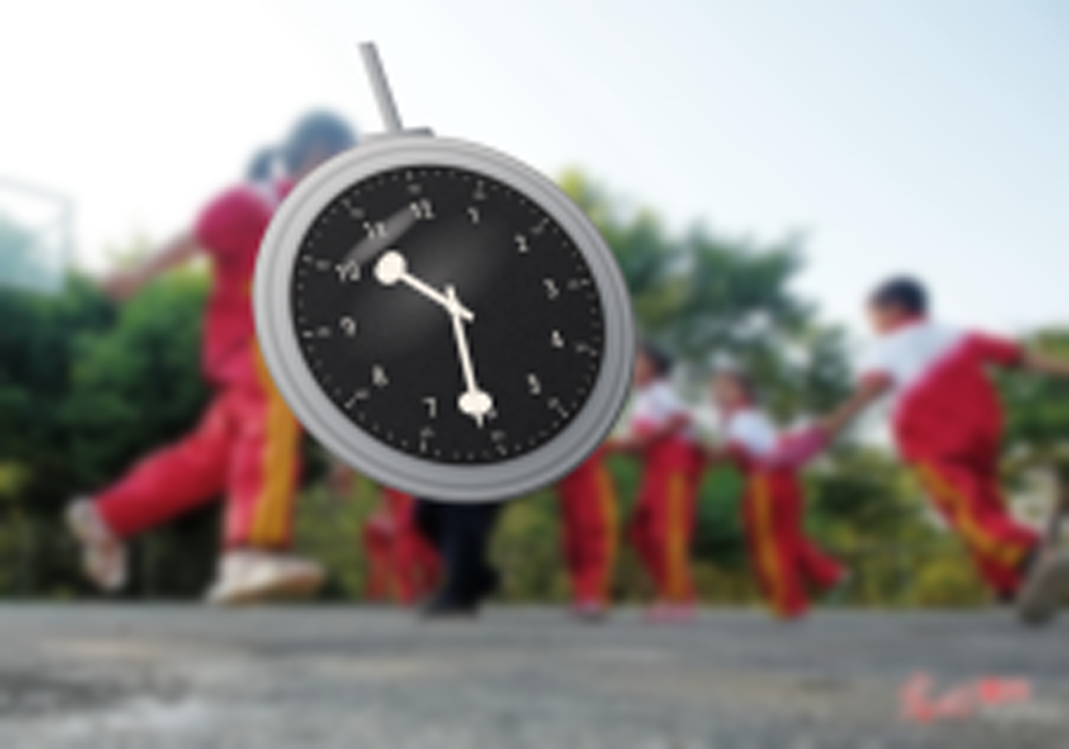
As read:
h=10 m=31
